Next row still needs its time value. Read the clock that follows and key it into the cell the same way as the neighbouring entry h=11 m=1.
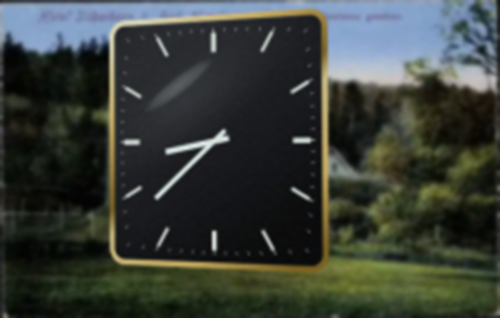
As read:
h=8 m=38
